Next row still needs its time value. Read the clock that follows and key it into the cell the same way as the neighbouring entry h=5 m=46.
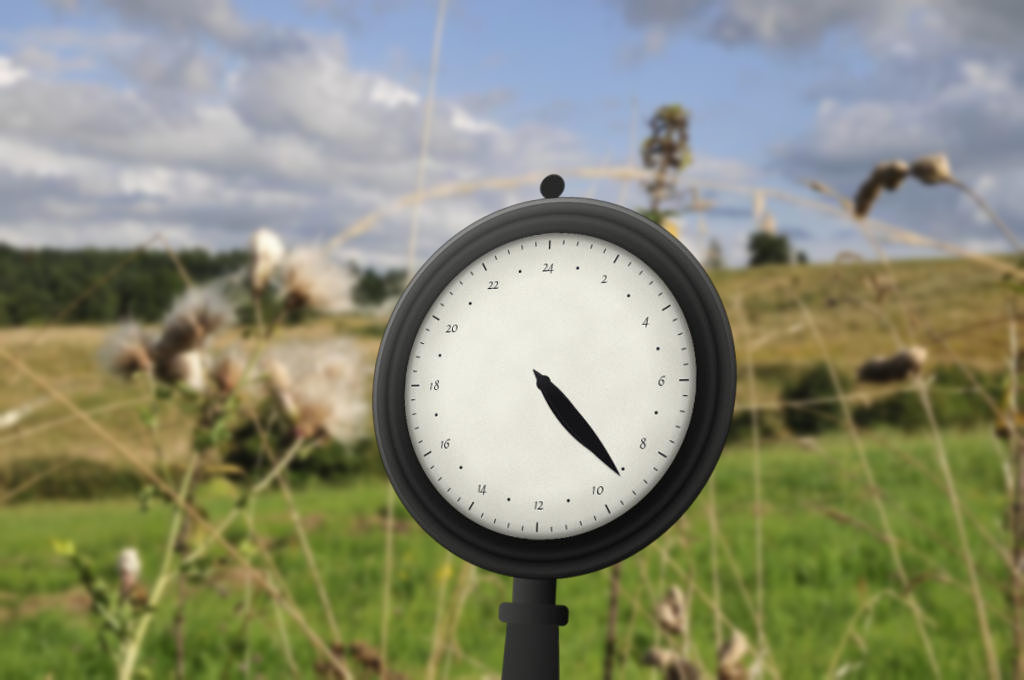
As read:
h=9 m=23
